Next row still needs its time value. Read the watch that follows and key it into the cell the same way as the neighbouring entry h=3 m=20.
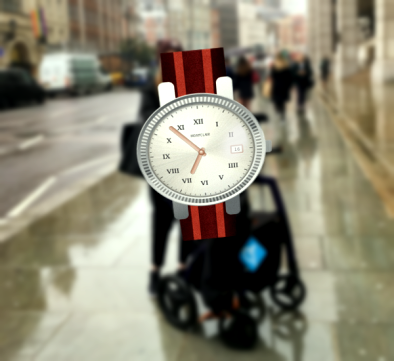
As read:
h=6 m=53
